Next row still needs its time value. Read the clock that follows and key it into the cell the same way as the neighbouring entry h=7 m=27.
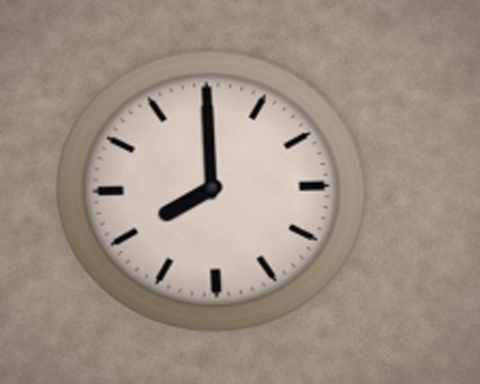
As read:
h=8 m=0
